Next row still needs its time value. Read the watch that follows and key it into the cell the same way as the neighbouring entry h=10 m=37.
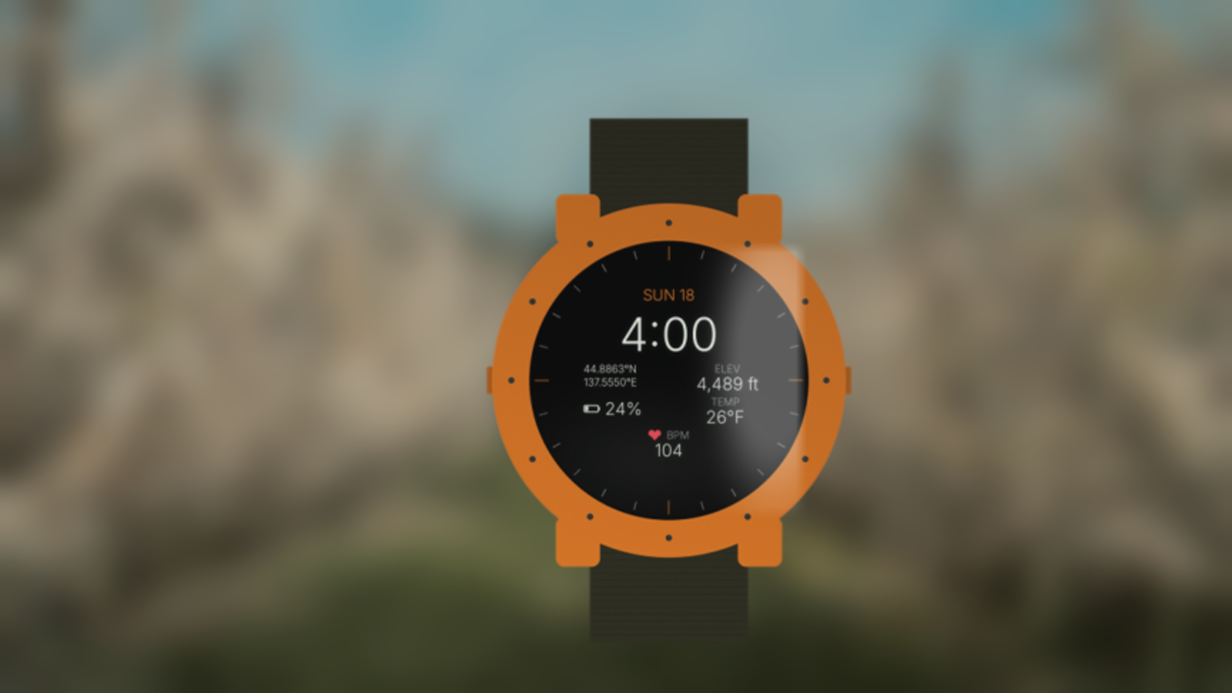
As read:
h=4 m=0
